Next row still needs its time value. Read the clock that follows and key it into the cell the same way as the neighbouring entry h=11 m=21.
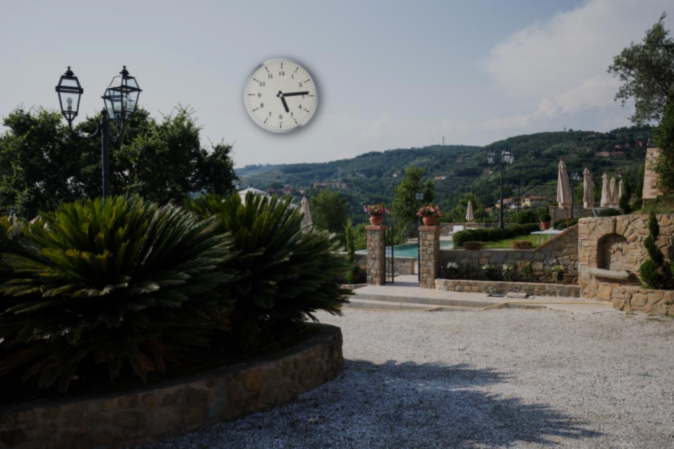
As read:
h=5 m=14
